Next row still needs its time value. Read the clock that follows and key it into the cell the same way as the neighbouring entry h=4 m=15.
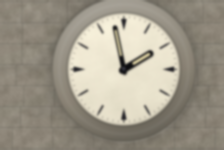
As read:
h=1 m=58
